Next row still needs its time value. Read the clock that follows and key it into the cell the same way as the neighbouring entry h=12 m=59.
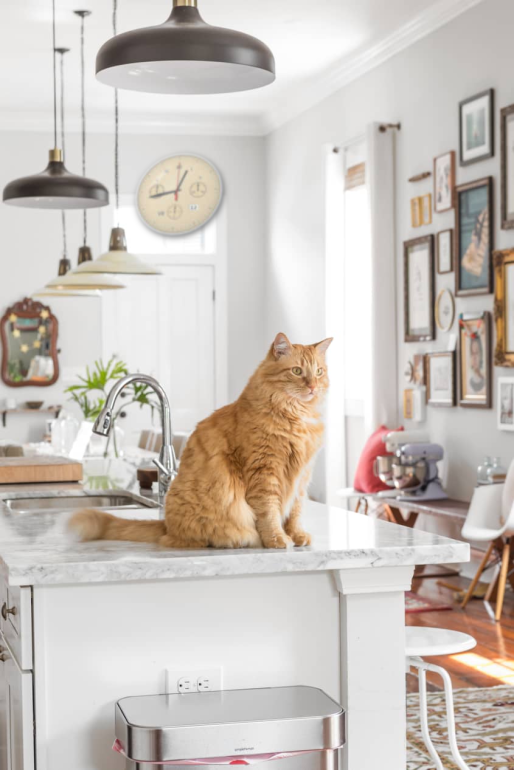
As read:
h=12 m=43
